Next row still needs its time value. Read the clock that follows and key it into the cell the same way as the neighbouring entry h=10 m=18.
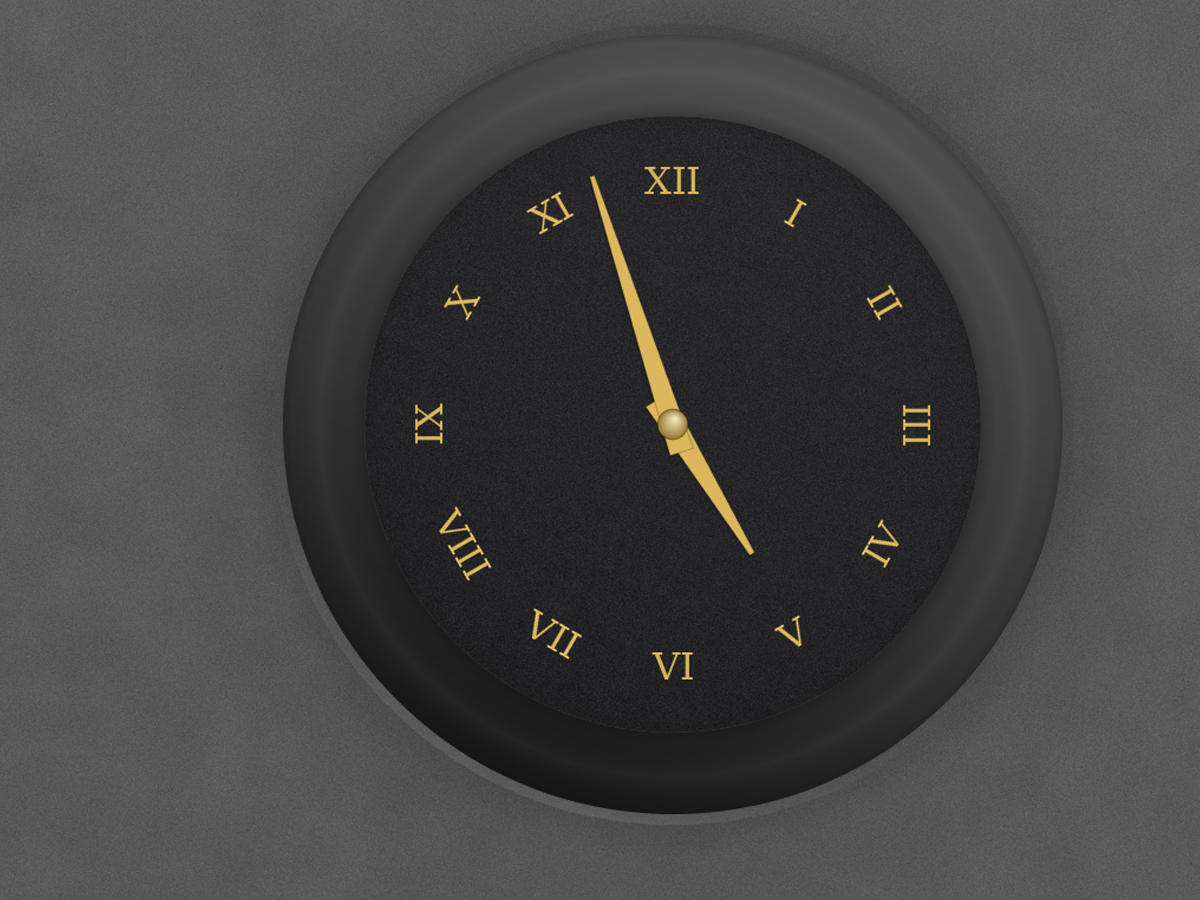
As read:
h=4 m=57
